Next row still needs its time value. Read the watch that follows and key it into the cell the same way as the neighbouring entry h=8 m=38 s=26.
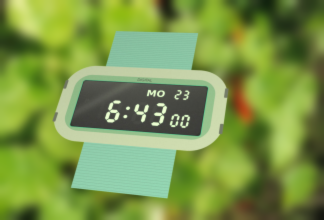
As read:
h=6 m=43 s=0
